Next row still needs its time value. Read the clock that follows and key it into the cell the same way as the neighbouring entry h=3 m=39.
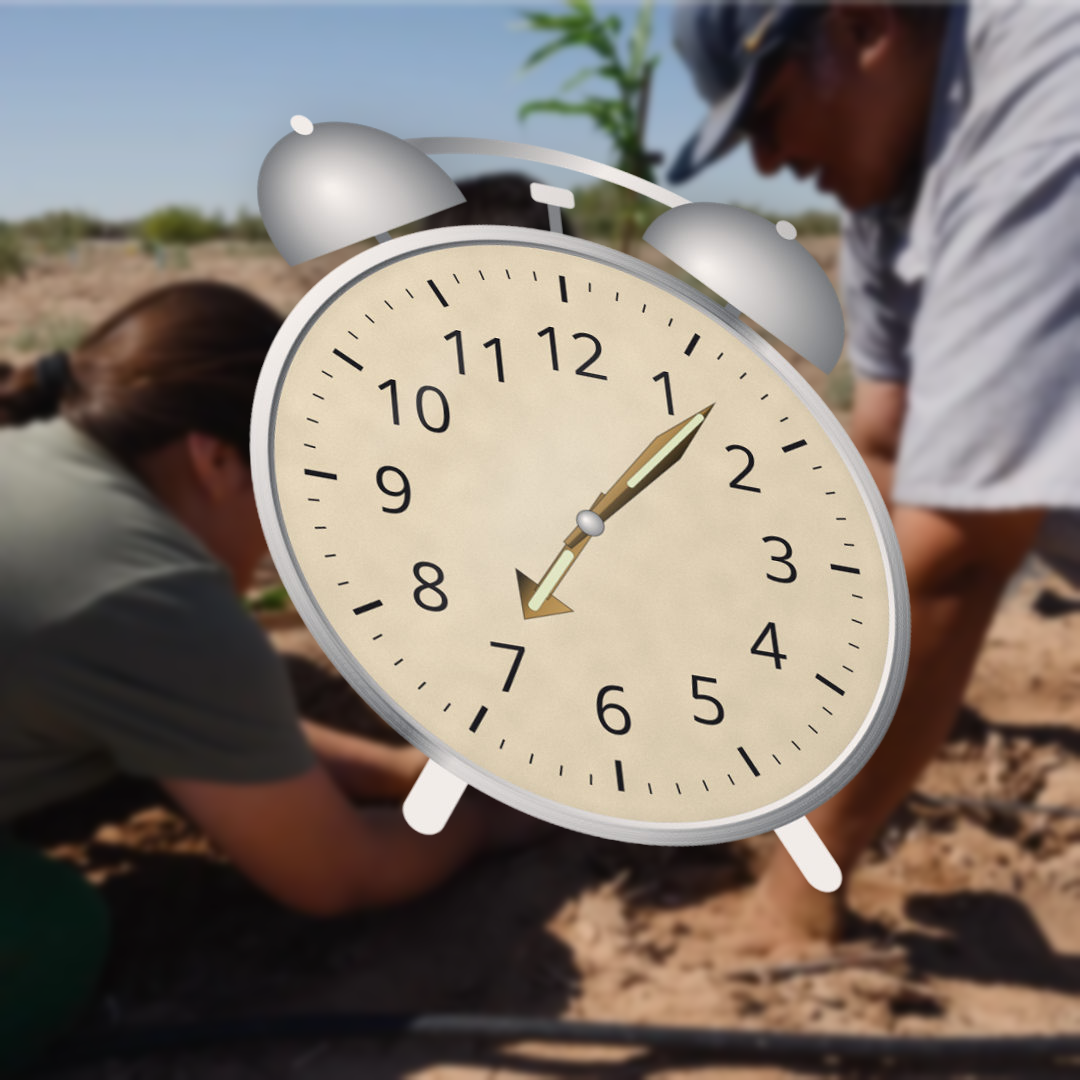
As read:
h=7 m=7
